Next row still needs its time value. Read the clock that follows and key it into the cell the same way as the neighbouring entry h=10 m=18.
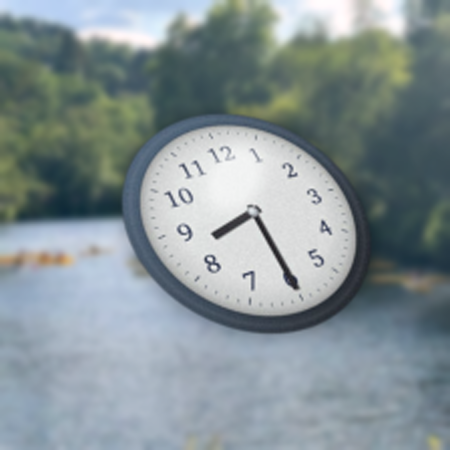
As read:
h=8 m=30
